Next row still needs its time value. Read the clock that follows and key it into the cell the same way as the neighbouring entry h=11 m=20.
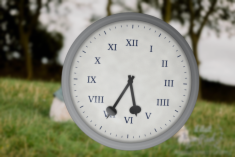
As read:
h=5 m=35
